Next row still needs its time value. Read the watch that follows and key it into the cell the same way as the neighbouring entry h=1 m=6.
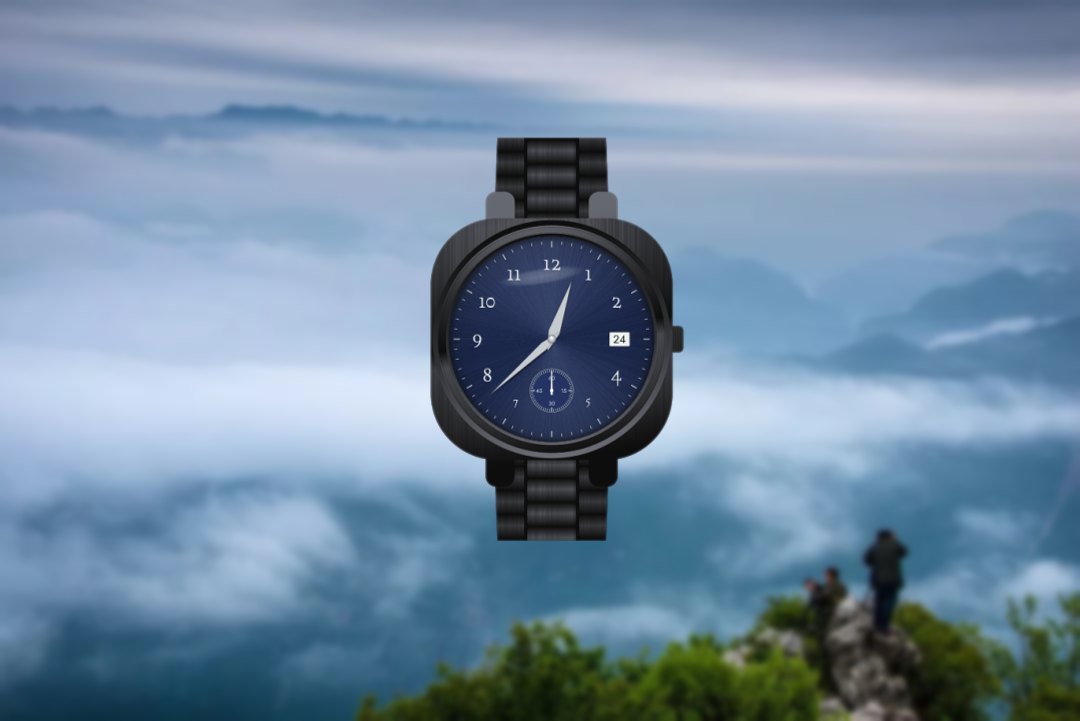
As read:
h=12 m=38
